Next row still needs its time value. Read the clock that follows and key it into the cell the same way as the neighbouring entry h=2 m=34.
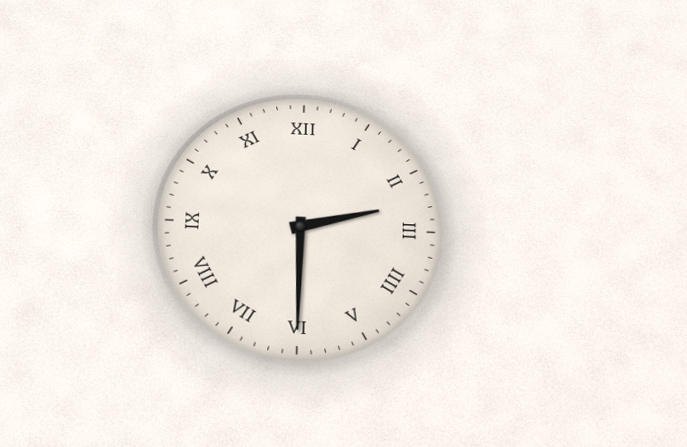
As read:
h=2 m=30
